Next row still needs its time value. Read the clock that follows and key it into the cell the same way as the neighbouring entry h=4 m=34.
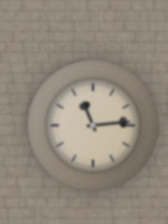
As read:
h=11 m=14
